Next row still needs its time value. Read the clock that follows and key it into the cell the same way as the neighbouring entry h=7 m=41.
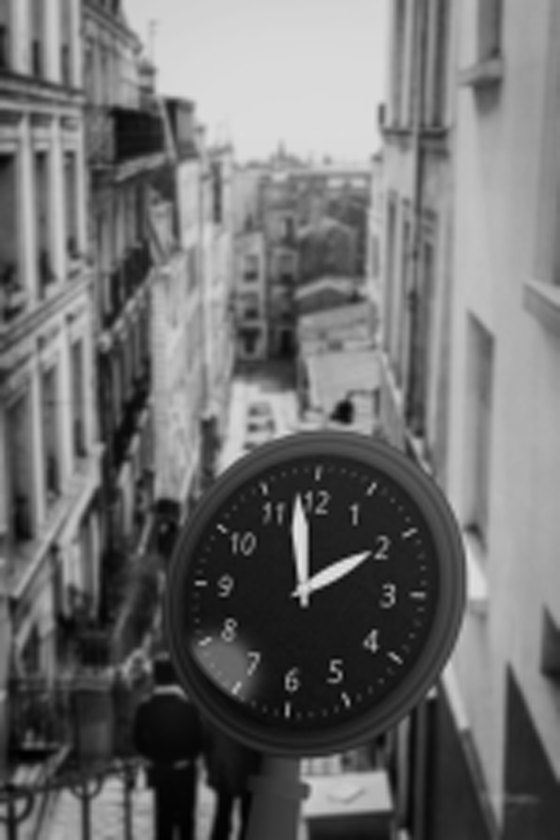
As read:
h=1 m=58
